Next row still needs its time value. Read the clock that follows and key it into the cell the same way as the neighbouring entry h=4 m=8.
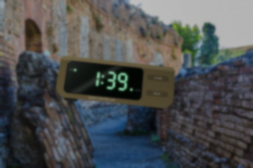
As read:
h=1 m=39
